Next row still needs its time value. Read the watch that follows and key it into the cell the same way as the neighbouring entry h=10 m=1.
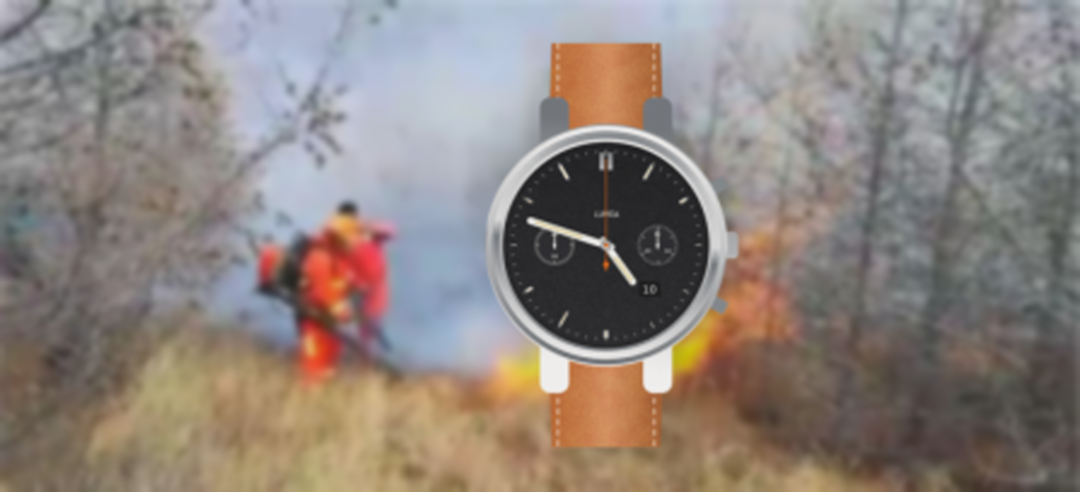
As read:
h=4 m=48
